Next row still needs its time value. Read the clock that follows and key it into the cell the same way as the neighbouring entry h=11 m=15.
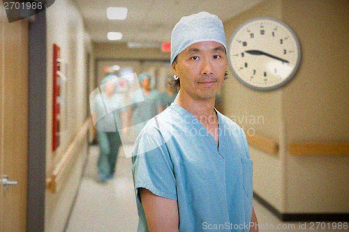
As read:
h=9 m=19
